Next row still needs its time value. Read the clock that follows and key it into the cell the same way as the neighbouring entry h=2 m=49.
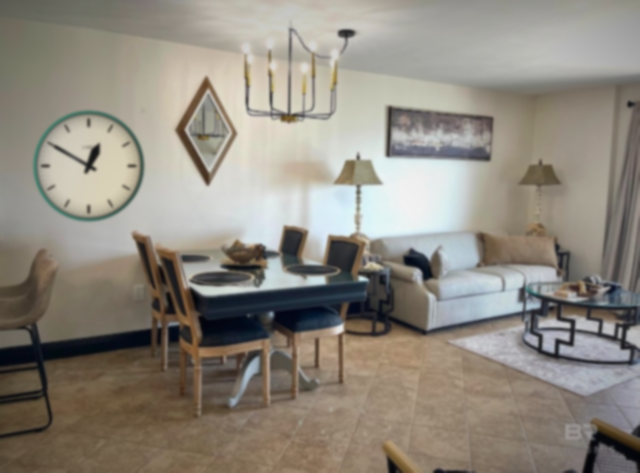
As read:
h=12 m=50
